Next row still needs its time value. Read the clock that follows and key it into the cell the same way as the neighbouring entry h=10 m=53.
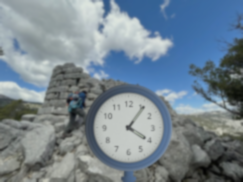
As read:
h=4 m=6
